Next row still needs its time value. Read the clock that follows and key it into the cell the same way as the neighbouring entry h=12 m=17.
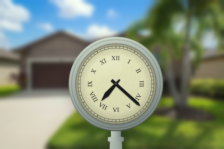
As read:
h=7 m=22
